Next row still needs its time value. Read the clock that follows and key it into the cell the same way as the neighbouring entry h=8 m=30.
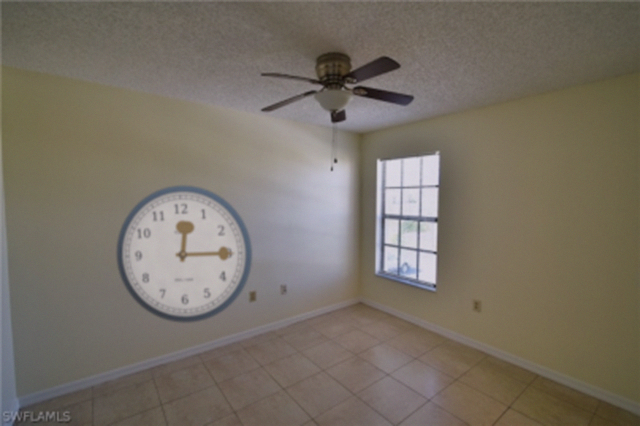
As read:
h=12 m=15
